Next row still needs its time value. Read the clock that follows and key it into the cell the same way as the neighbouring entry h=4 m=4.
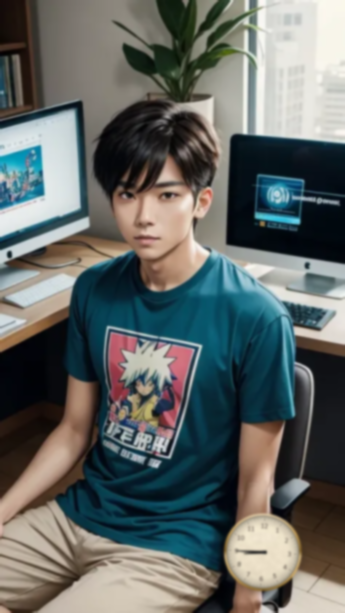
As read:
h=8 m=45
